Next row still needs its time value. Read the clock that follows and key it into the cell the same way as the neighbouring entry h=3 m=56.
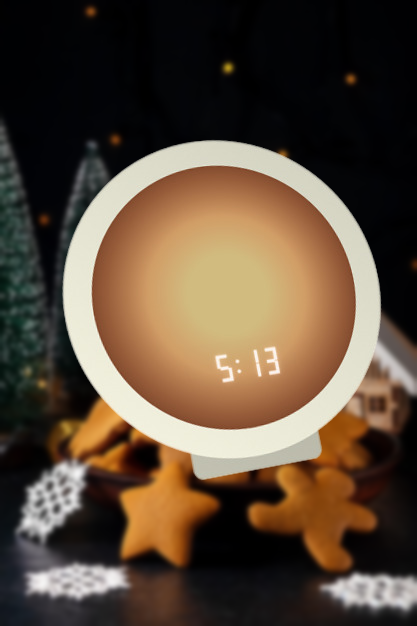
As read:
h=5 m=13
